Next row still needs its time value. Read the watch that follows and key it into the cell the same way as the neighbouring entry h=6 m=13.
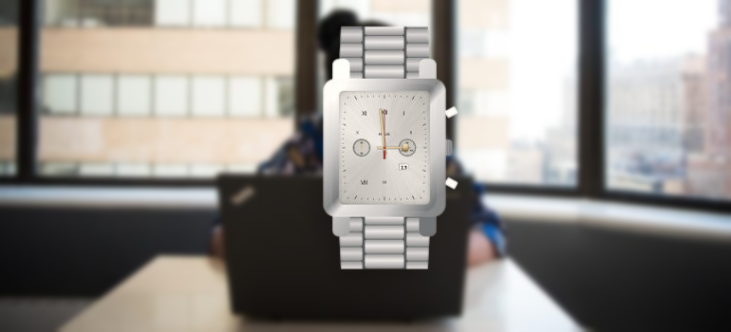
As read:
h=2 m=59
